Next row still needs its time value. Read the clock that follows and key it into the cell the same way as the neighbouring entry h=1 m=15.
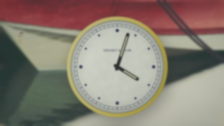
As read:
h=4 m=3
